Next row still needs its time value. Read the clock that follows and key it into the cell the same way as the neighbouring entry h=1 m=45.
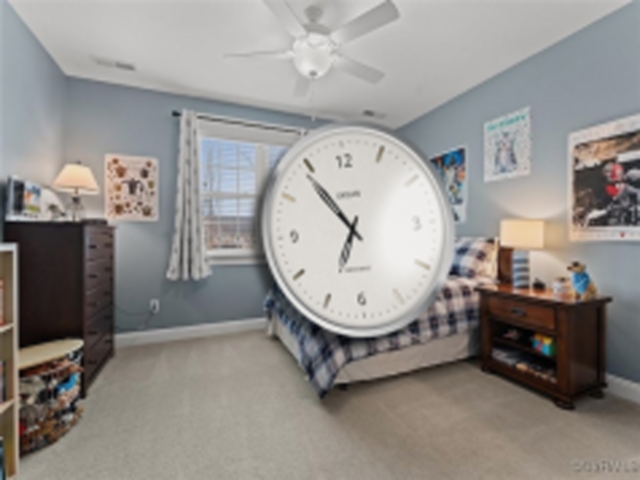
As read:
h=6 m=54
